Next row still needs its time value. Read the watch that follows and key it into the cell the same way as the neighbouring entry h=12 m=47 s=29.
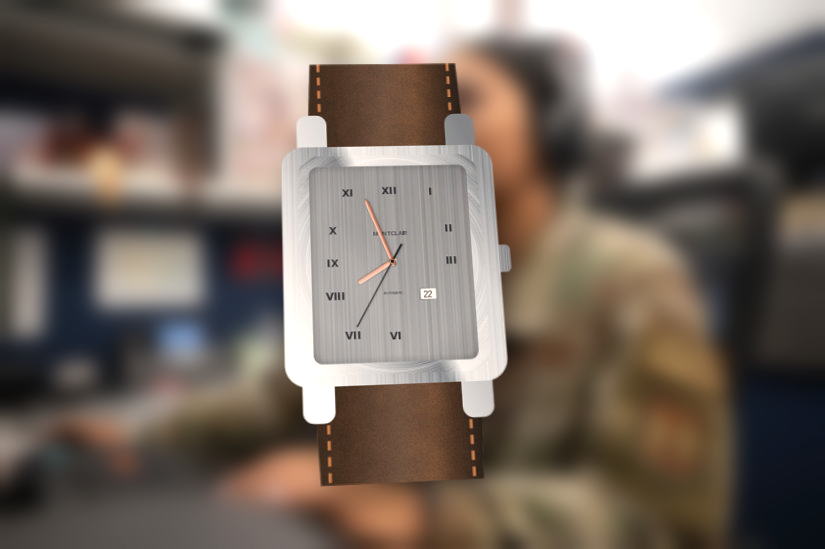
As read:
h=7 m=56 s=35
